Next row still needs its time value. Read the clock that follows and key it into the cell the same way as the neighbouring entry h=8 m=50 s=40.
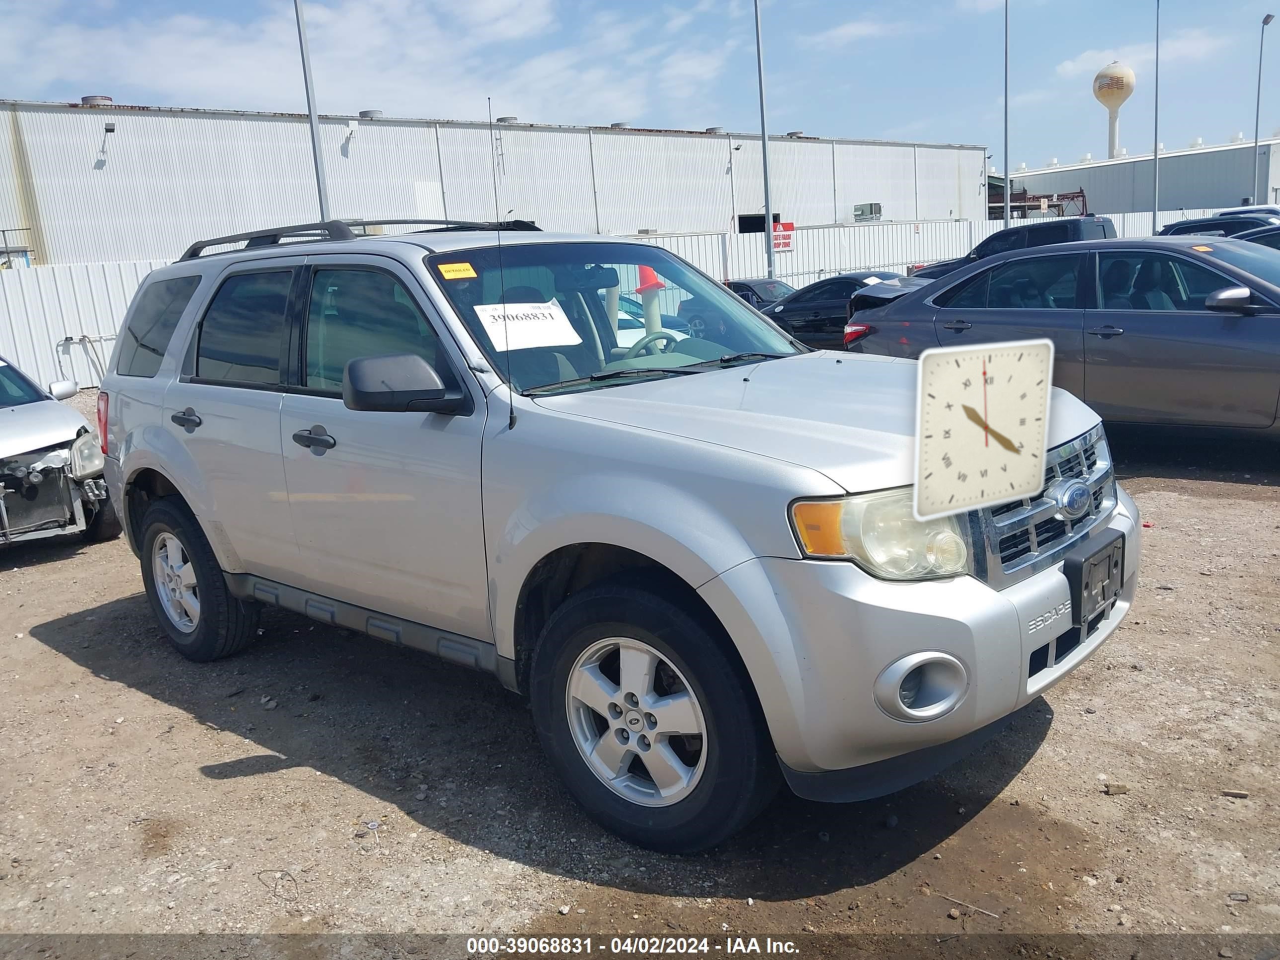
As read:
h=10 m=20 s=59
